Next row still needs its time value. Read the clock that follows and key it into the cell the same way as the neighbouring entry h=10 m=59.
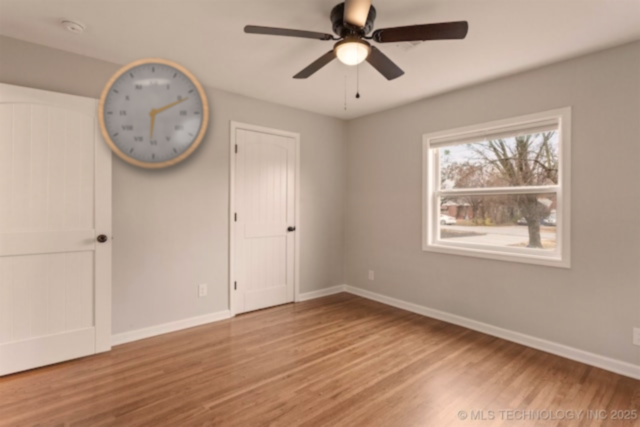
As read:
h=6 m=11
